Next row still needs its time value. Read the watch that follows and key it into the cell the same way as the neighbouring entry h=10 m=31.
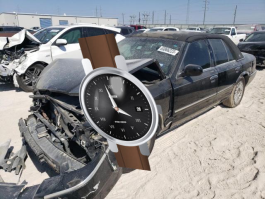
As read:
h=3 m=58
